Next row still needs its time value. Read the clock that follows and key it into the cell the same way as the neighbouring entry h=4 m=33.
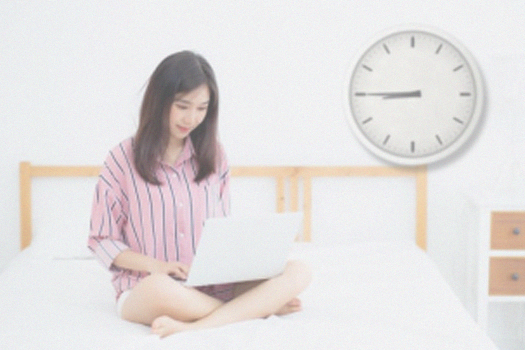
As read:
h=8 m=45
